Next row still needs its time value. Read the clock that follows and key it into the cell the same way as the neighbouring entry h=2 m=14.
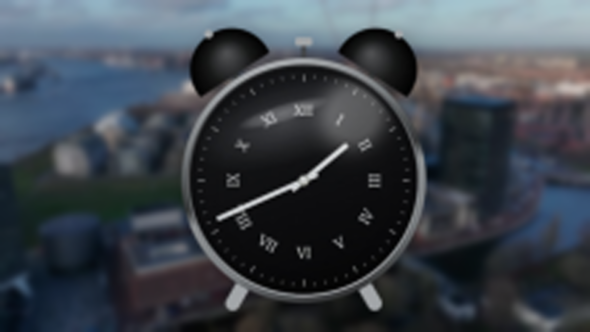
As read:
h=1 m=41
